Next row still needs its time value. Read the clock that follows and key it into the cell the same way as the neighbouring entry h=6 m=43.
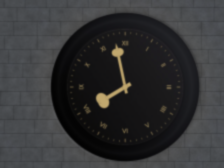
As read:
h=7 m=58
